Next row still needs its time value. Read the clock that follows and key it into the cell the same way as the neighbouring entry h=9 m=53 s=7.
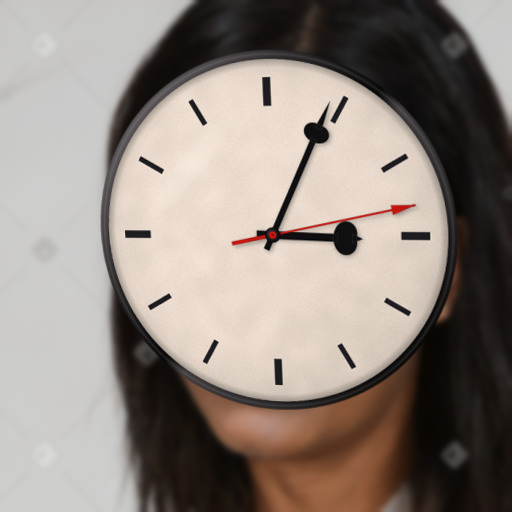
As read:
h=3 m=4 s=13
